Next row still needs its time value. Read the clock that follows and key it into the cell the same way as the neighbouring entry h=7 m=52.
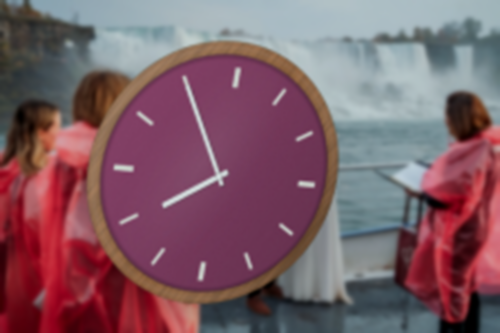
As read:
h=7 m=55
